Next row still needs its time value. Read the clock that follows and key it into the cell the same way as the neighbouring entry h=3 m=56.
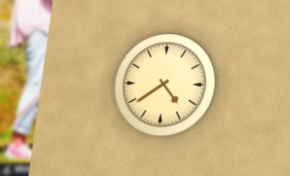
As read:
h=4 m=39
